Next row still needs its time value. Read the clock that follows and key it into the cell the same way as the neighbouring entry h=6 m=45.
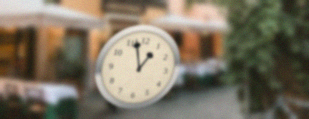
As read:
h=12 m=57
